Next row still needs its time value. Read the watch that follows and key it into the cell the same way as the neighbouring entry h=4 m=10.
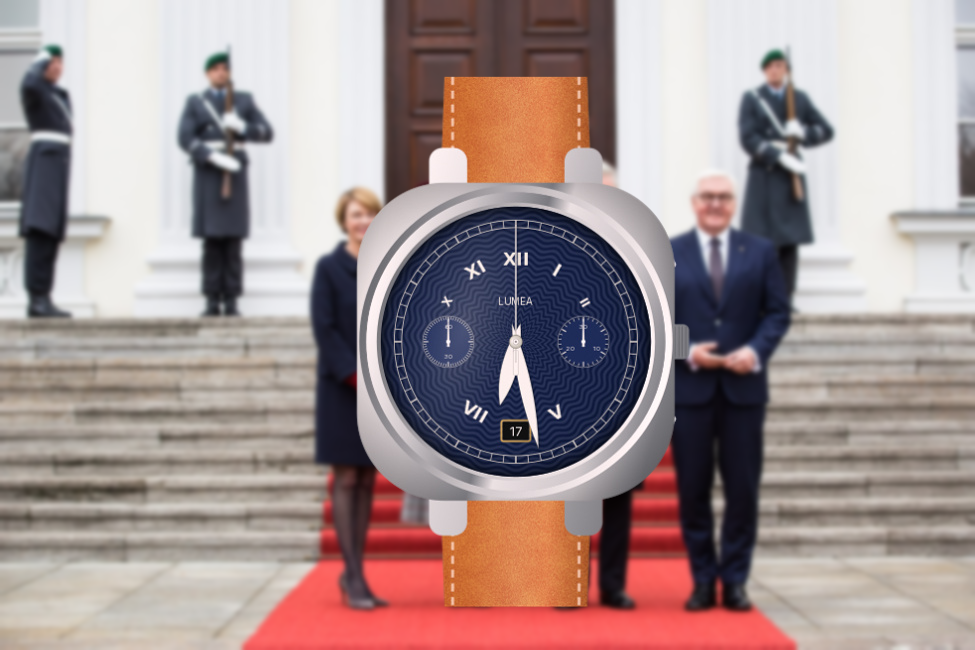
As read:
h=6 m=28
